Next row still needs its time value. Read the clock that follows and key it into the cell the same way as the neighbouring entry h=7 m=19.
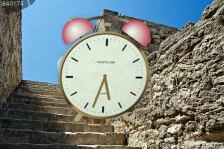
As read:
h=5 m=33
